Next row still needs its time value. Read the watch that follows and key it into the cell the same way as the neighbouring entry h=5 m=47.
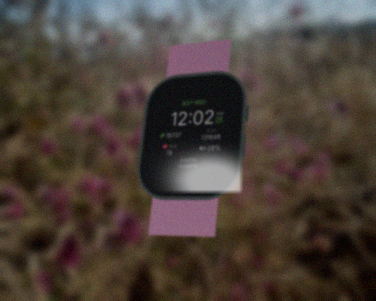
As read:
h=12 m=2
